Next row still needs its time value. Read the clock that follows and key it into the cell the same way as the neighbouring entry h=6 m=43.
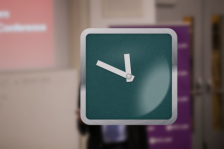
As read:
h=11 m=49
